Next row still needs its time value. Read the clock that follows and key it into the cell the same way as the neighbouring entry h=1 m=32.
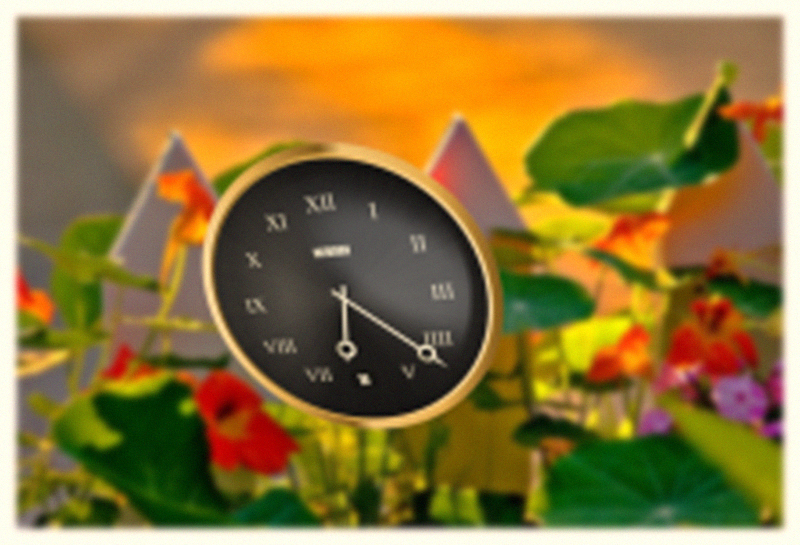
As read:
h=6 m=22
